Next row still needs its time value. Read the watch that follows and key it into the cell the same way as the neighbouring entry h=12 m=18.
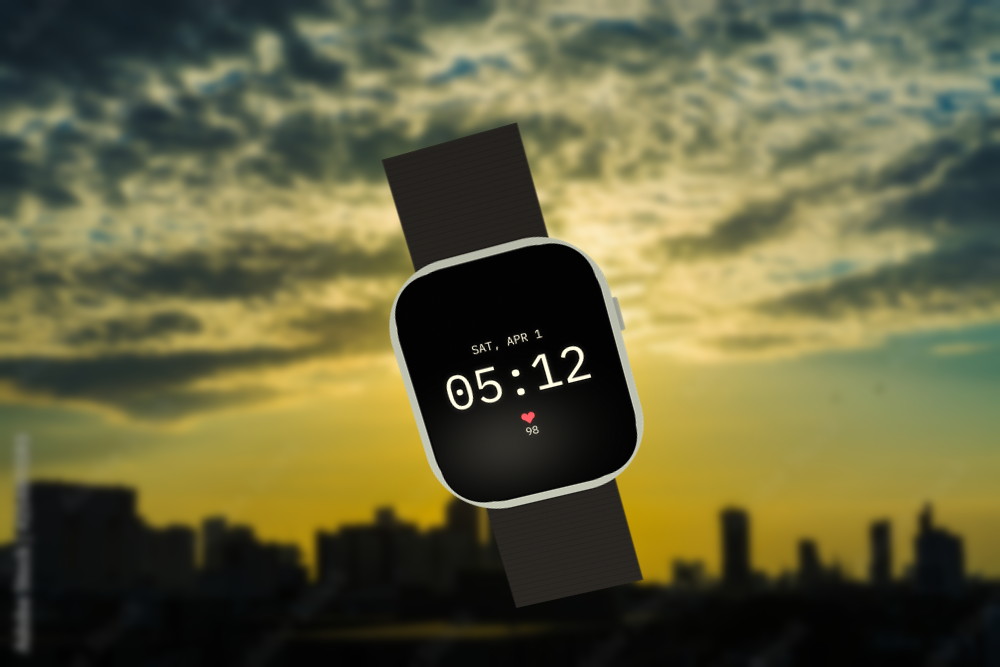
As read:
h=5 m=12
